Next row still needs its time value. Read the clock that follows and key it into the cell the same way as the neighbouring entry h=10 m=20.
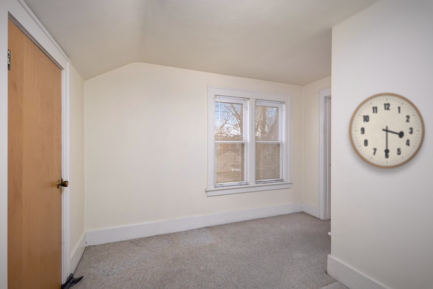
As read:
h=3 m=30
